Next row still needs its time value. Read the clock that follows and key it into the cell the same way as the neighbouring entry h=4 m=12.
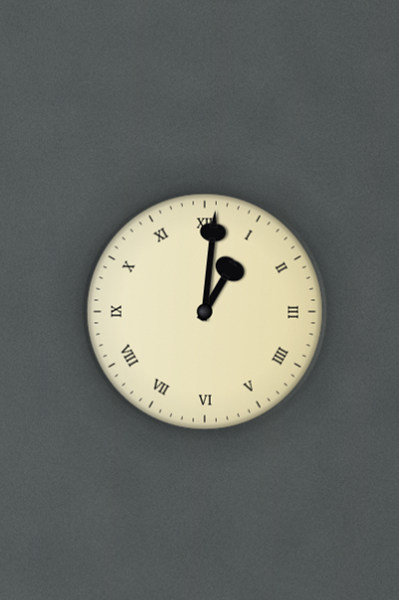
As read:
h=1 m=1
